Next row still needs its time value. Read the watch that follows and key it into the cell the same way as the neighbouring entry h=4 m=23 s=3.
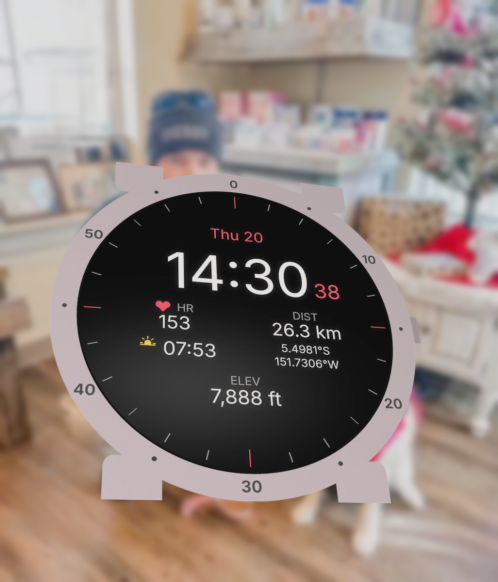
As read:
h=14 m=30 s=38
